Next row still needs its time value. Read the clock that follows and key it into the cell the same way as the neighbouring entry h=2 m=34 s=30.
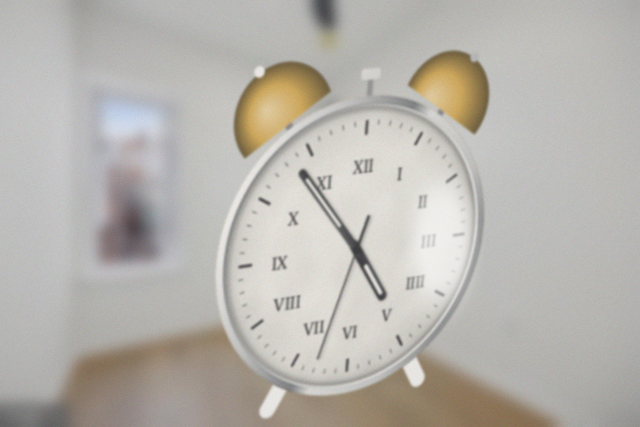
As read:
h=4 m=53 s=33
